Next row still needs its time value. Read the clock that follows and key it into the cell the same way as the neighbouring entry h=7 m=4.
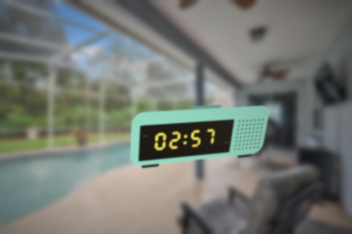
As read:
h=2 m=57
